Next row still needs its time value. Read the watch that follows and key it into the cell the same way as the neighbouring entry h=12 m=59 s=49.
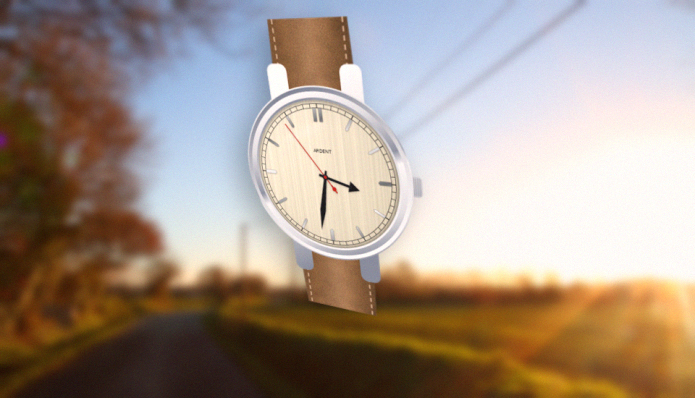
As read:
h=3 m=31 s=54
